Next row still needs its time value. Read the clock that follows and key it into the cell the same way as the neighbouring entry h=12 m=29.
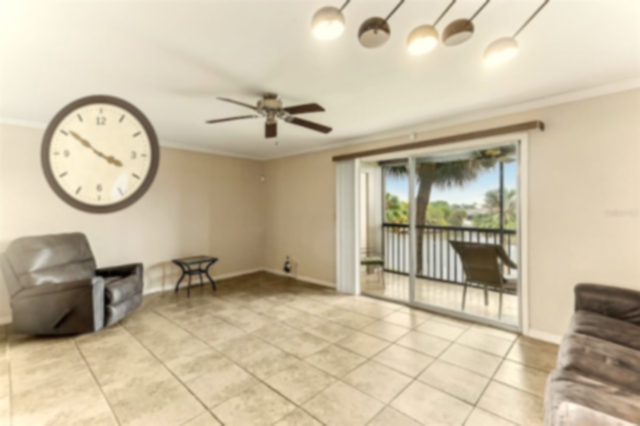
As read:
h=3 m=51
